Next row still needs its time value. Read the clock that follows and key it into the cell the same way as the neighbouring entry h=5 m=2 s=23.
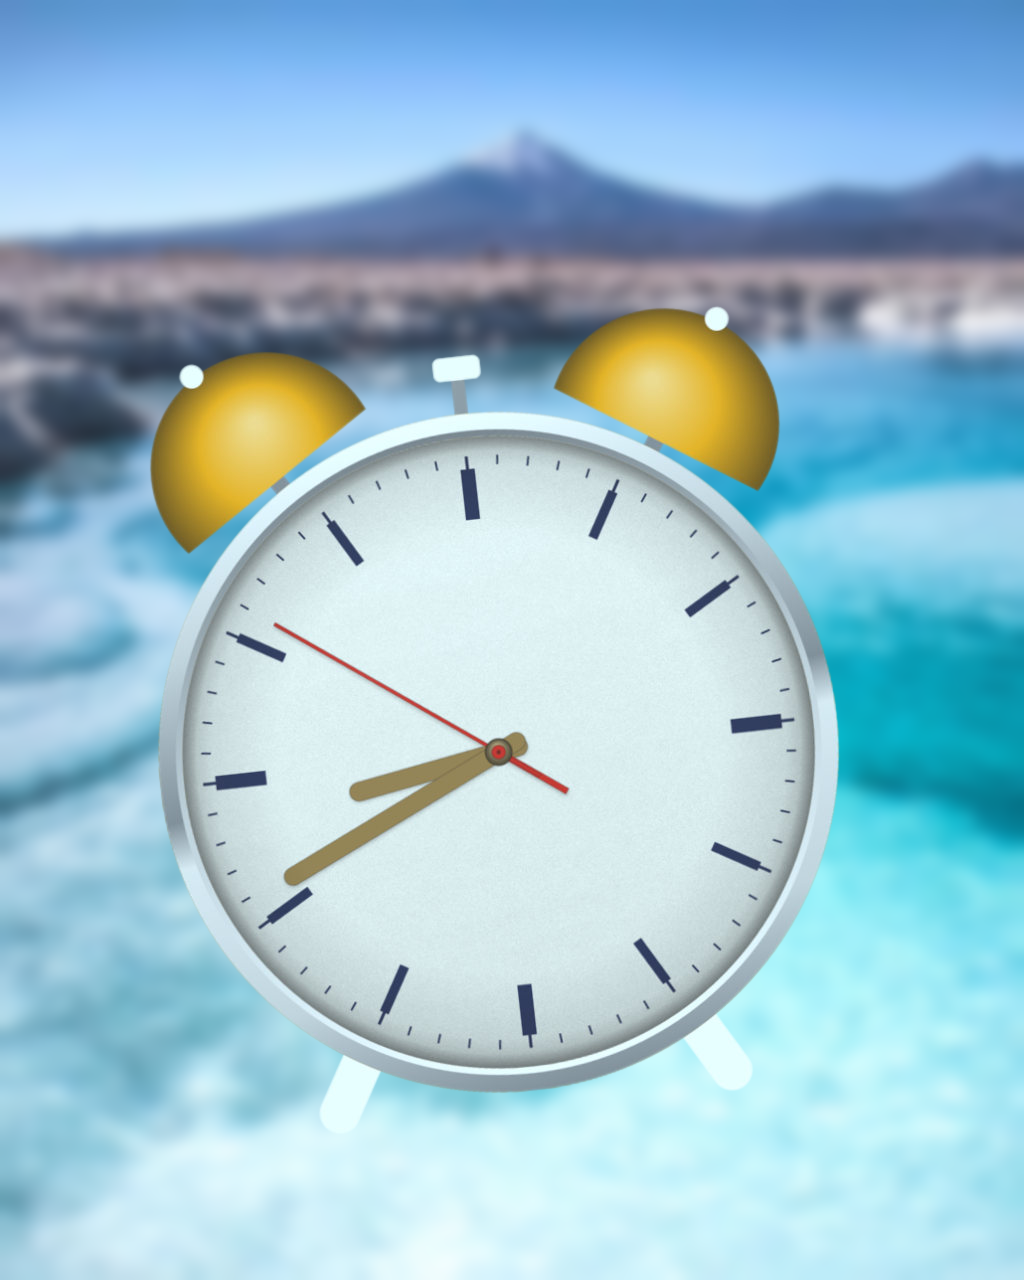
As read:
h=8 m=40 s=51
